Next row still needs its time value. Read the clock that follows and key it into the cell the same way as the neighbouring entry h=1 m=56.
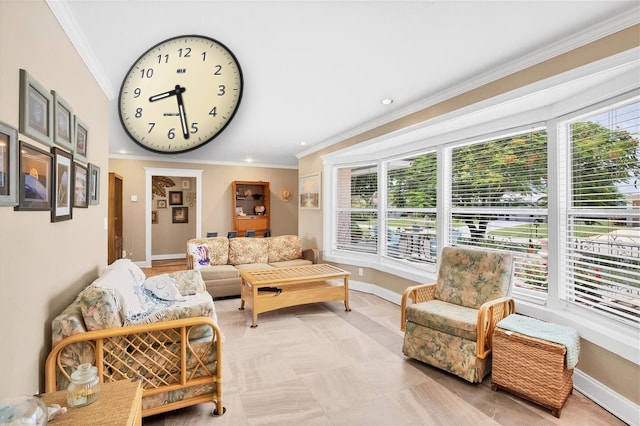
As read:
h=8 m=27
